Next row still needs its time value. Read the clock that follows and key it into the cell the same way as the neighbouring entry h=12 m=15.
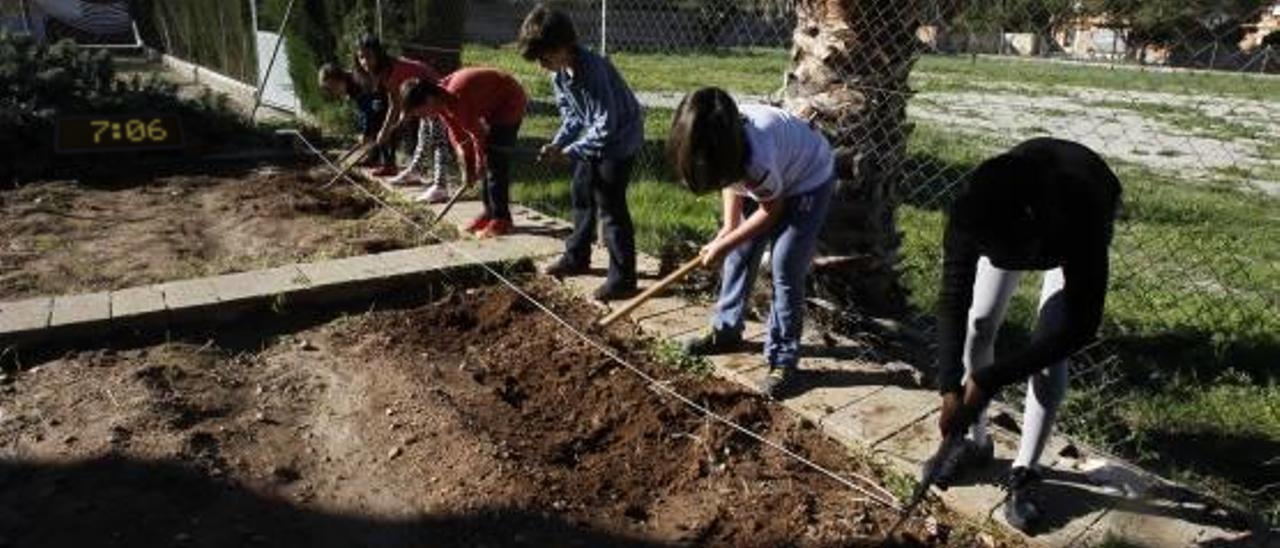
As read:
h=7 m=6
